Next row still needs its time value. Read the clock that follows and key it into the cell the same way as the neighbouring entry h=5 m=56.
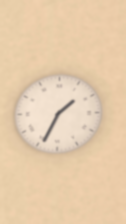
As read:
h=1 m=34
